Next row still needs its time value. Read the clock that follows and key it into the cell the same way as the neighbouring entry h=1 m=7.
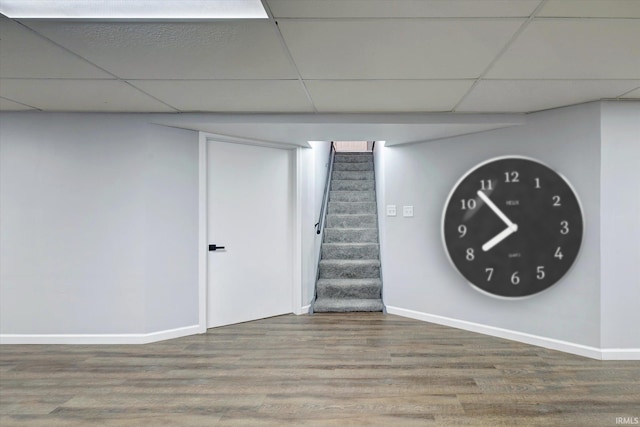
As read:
h=7 m=53
